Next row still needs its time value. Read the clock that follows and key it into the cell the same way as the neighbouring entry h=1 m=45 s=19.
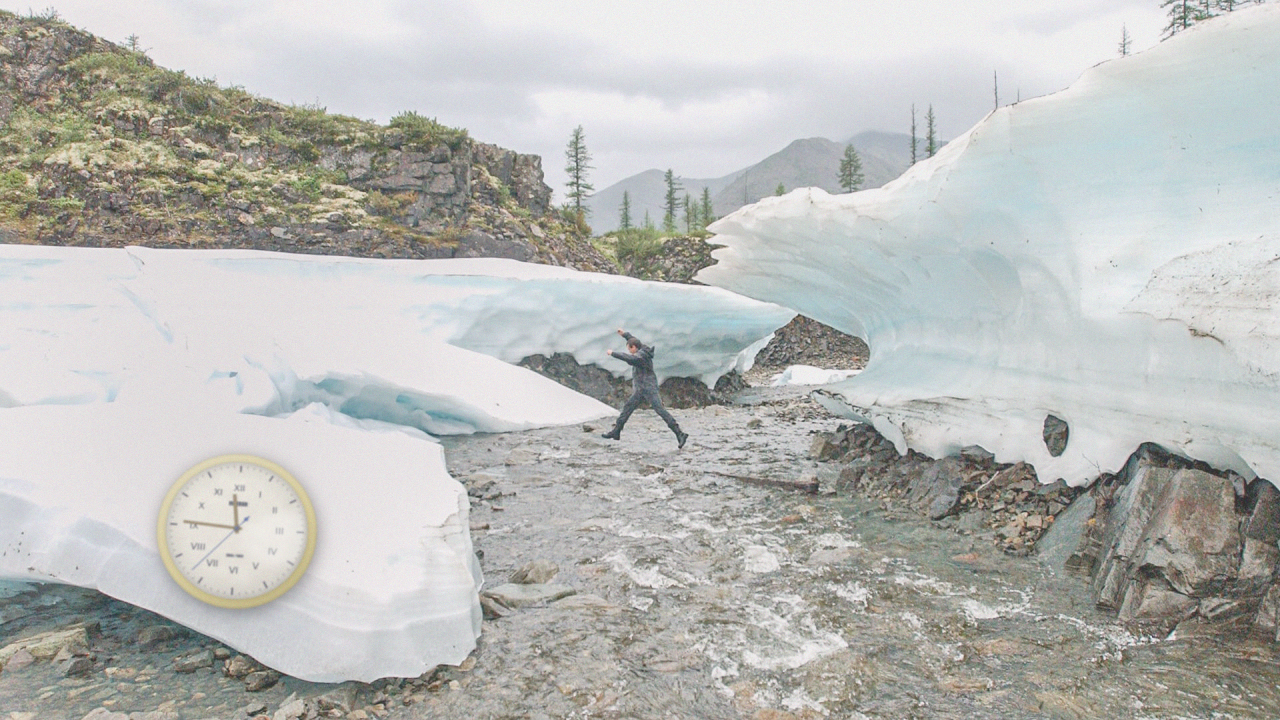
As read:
h=11 m=45 s=37
